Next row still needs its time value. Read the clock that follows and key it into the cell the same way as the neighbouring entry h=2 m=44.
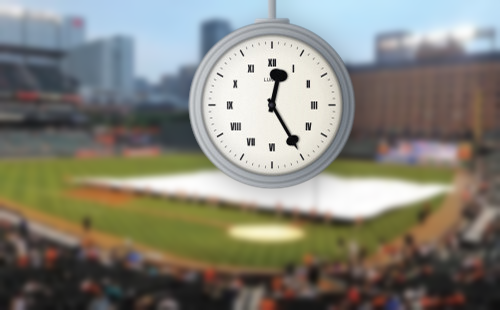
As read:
h=12 m=25
